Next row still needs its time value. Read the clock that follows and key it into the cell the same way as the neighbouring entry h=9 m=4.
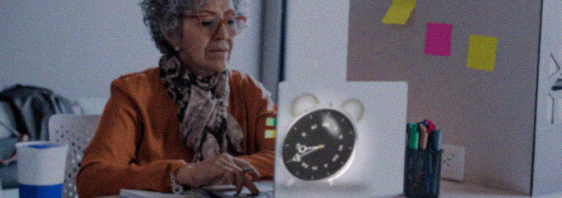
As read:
h=8 m=40
